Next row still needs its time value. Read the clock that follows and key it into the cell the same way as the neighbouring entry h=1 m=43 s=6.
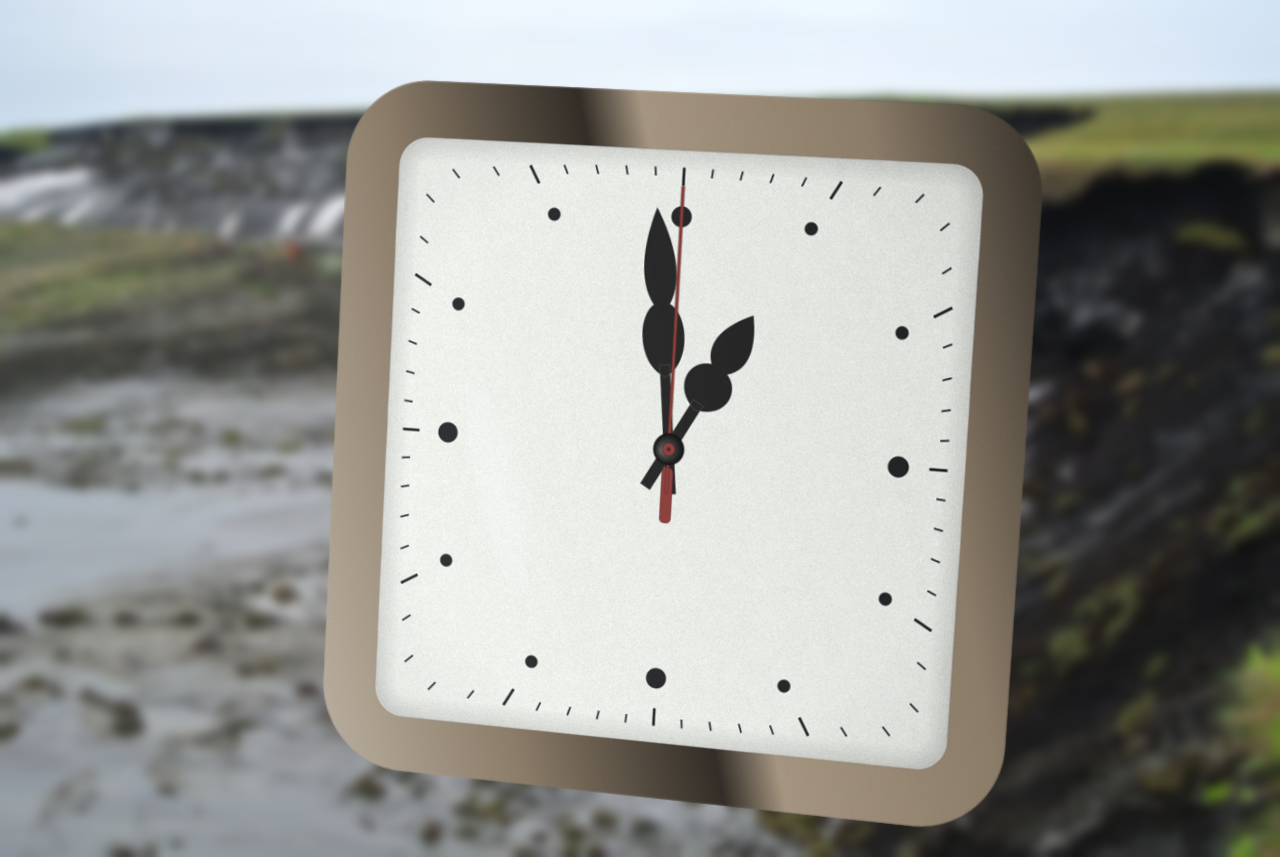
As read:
h=12 m=59 s=0
